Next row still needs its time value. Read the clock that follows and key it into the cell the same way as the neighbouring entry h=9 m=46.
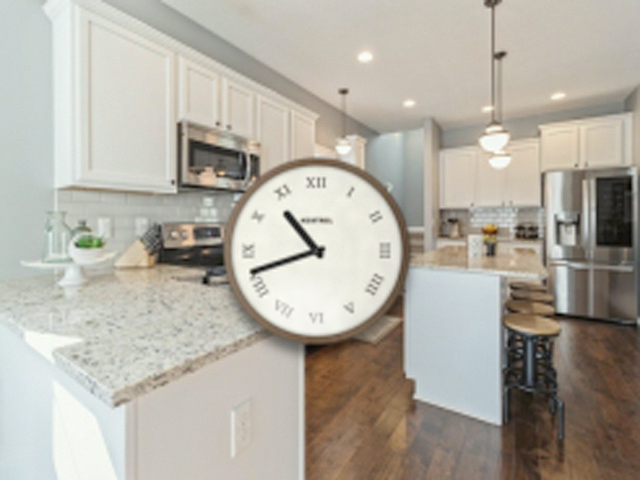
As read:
h=10 m=42
